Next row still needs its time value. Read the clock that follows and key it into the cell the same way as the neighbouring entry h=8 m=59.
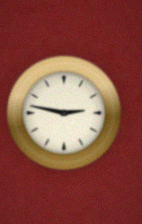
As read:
h=2 m=47
